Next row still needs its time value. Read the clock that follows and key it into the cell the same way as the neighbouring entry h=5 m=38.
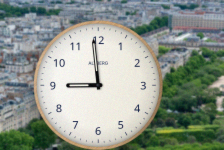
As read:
h=8 m=59
